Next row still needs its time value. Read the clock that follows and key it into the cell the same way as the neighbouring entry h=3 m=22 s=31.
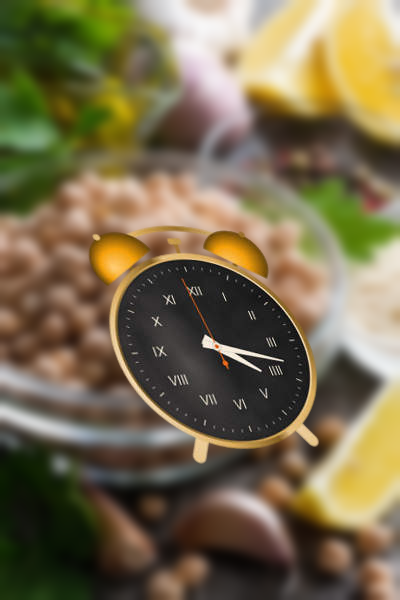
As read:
h=4 m=17 s=59
